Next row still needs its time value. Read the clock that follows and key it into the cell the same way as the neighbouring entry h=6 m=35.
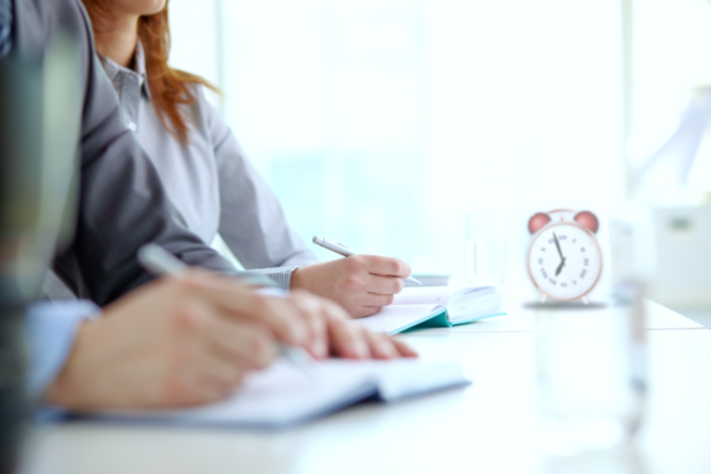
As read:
h=6 m=57
